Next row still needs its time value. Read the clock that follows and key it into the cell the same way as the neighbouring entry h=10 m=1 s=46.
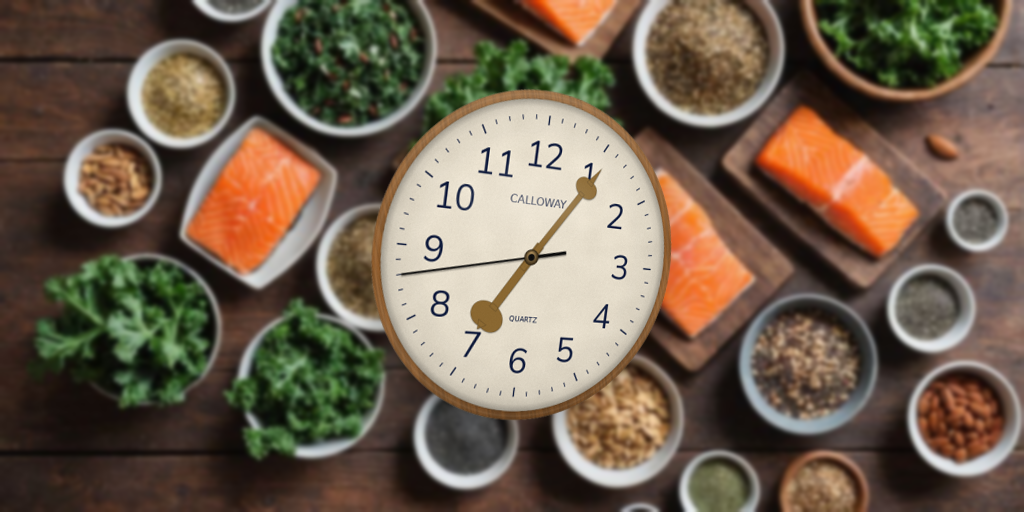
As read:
h=7 m=5 s=43
